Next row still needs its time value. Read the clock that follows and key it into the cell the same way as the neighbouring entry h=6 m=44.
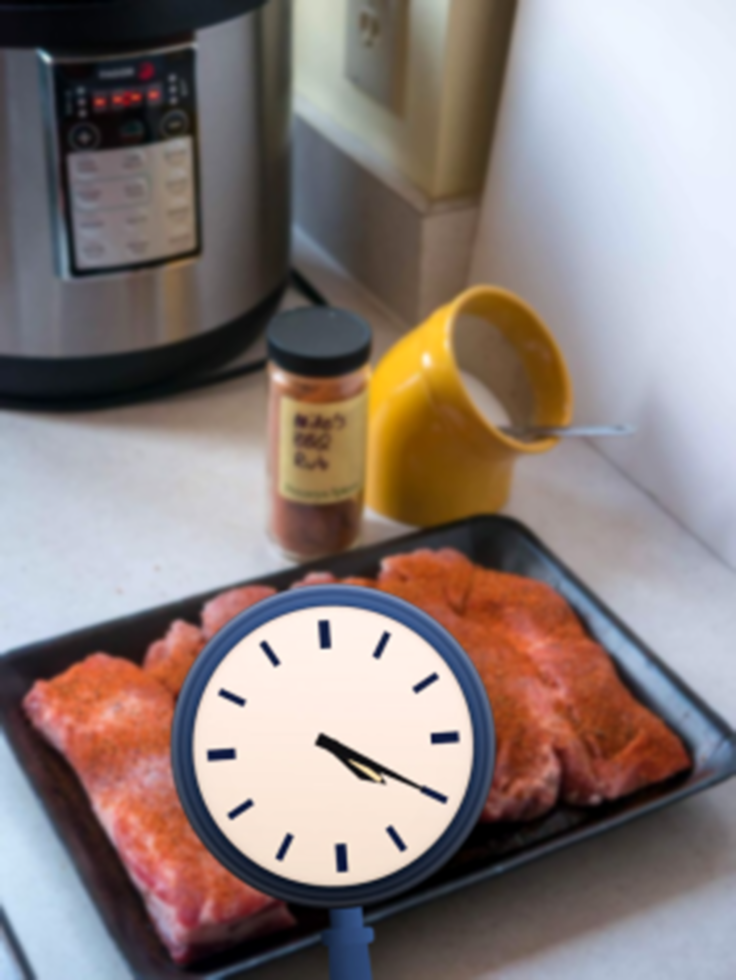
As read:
h=4 m=20
